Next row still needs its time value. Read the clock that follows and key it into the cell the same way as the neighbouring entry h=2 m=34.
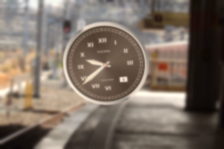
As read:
h=9 m=39
